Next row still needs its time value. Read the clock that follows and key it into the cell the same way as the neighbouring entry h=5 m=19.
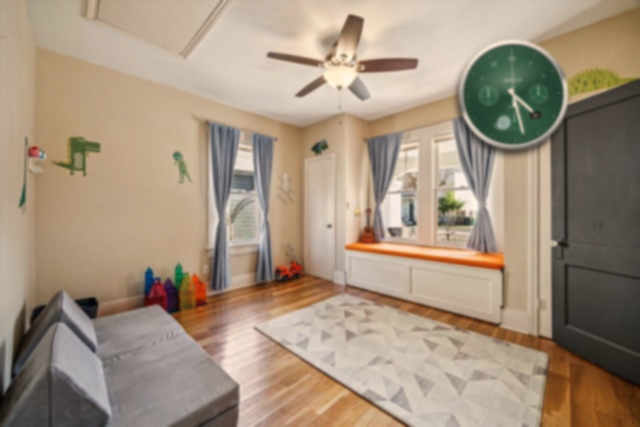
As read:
h=4 m=28
